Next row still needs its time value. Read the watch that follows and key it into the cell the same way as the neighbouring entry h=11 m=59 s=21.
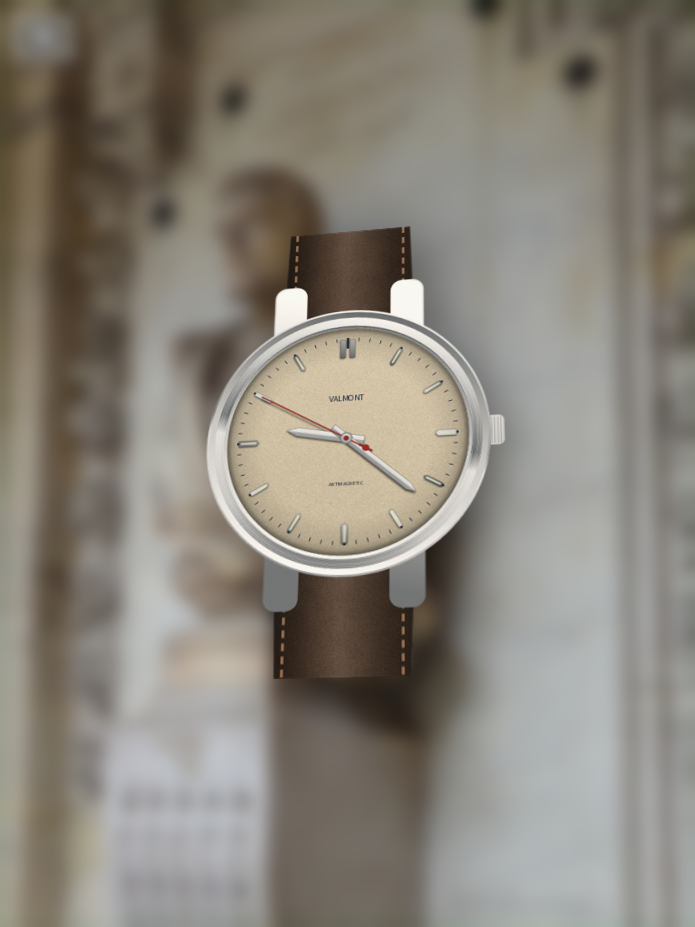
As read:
h=9 m=21 s=50
